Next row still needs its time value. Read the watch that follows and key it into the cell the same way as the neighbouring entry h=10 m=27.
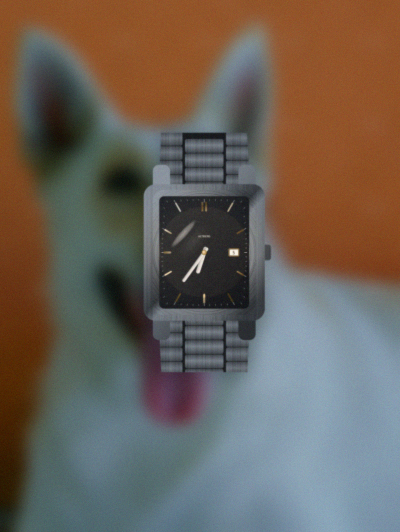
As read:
h=6 m=36
